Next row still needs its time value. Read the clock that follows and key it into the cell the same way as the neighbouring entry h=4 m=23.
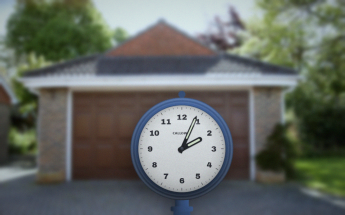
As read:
h=2 m=4
